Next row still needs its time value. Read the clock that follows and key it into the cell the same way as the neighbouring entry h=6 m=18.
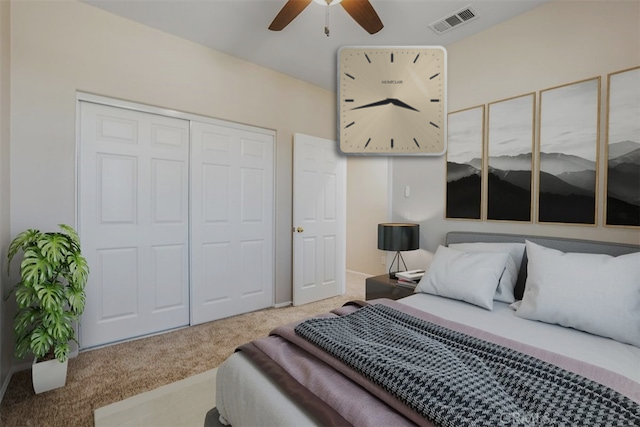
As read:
h=3 m=43
